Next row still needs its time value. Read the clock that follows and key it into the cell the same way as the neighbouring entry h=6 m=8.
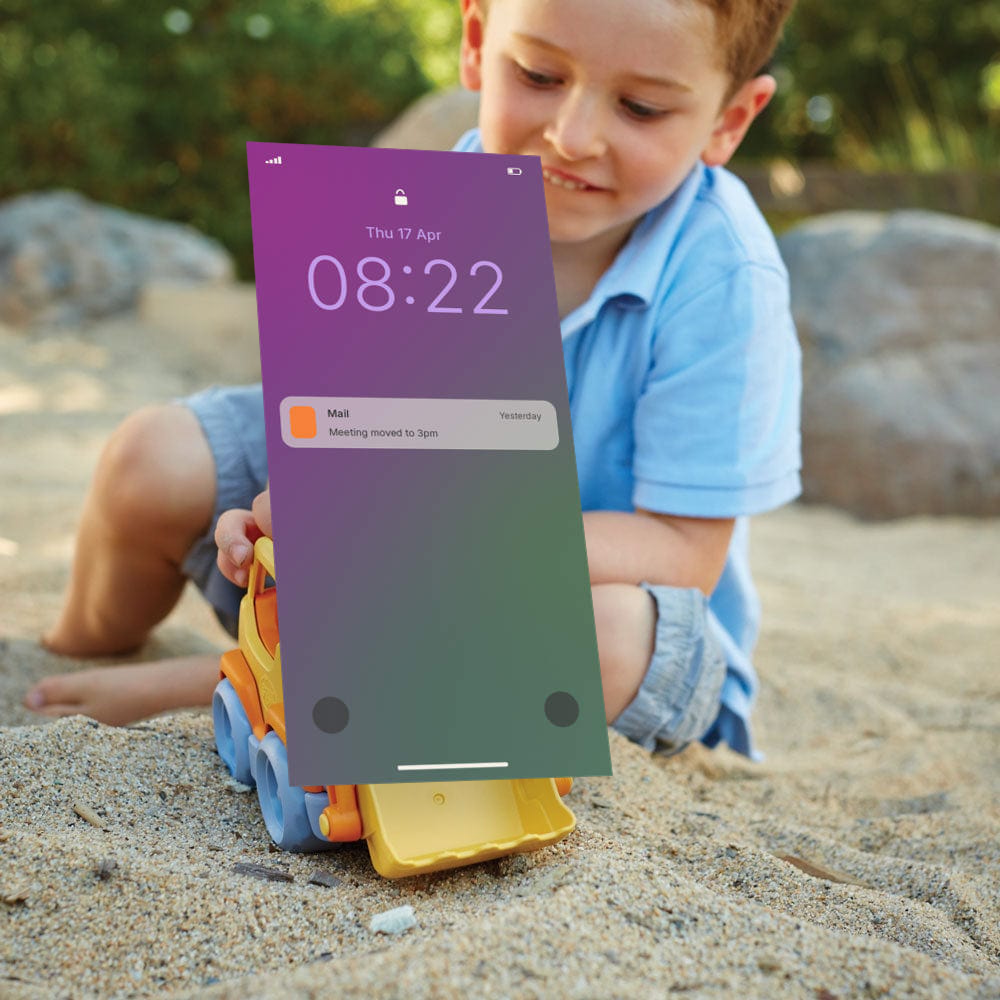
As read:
h=8 m=22
